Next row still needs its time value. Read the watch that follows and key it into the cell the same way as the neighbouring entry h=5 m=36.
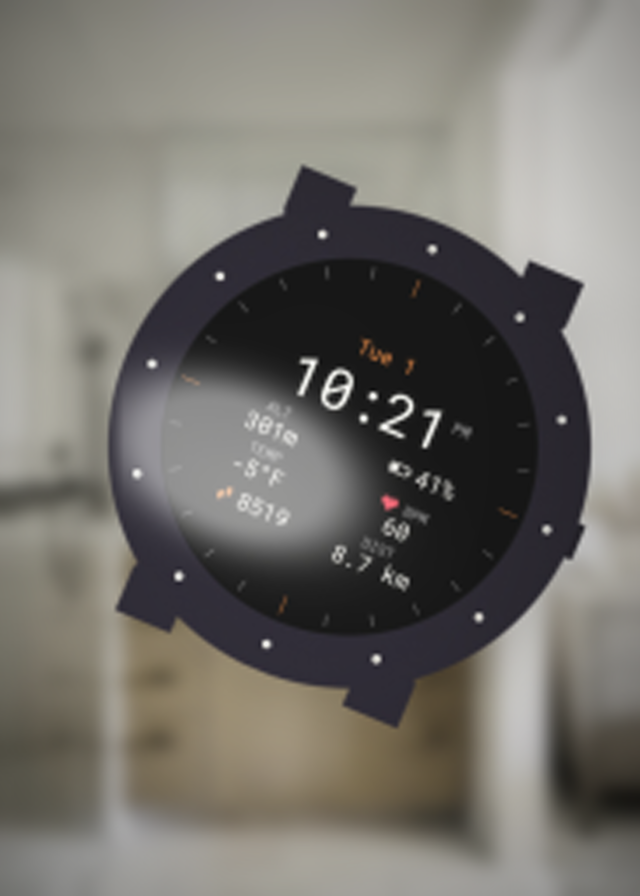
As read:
h=10 m=21
